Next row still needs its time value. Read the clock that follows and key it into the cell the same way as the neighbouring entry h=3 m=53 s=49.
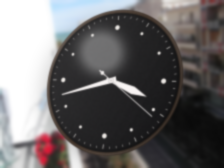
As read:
h=3 m=42 s=21
